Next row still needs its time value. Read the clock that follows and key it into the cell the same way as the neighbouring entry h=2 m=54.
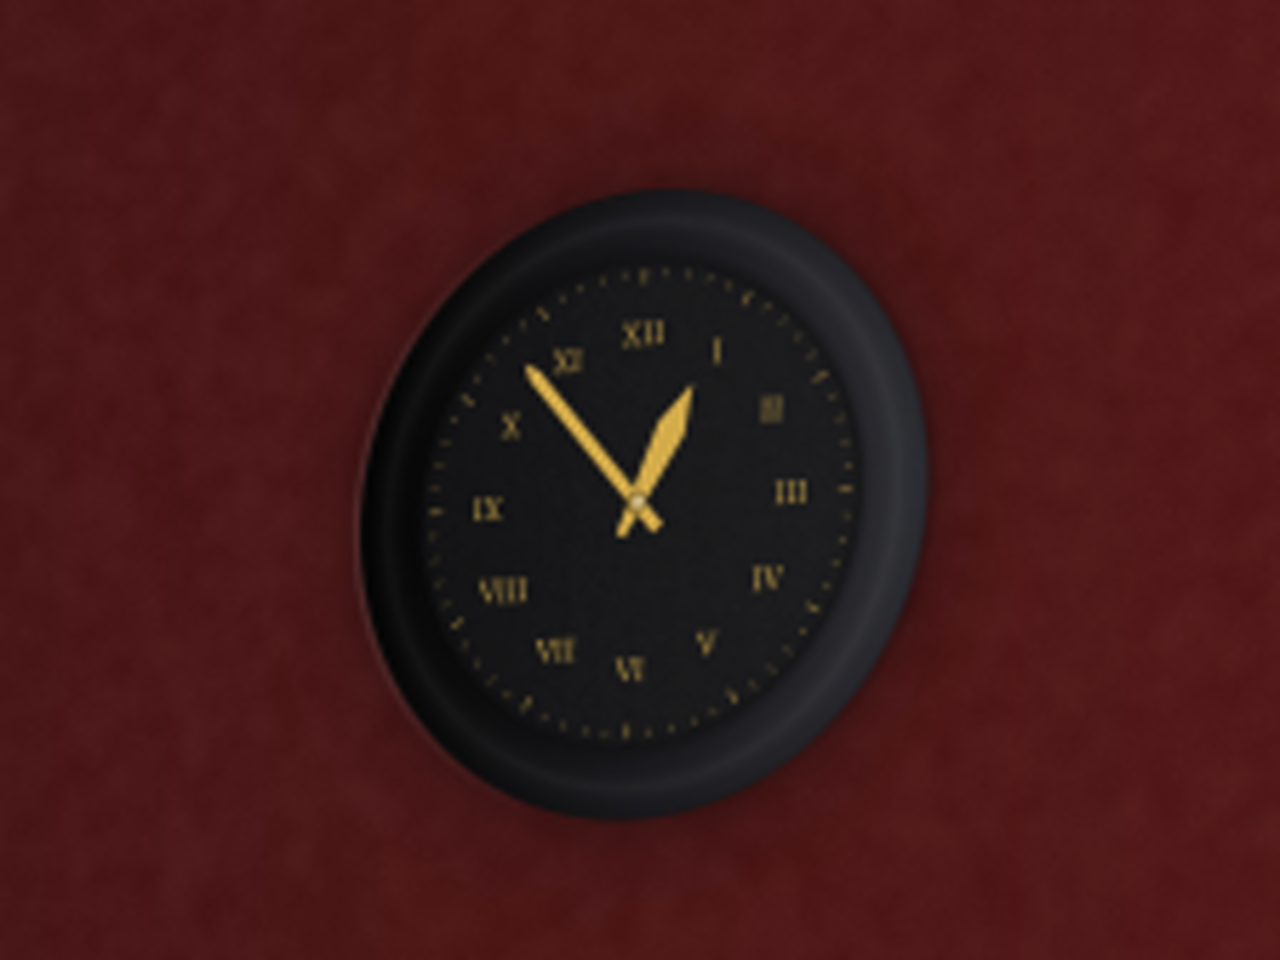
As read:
h=12 m=53
